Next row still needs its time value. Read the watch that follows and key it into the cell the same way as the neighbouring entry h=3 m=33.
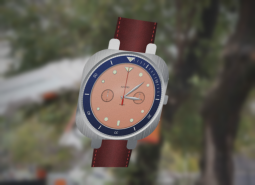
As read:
h=3 m=8
